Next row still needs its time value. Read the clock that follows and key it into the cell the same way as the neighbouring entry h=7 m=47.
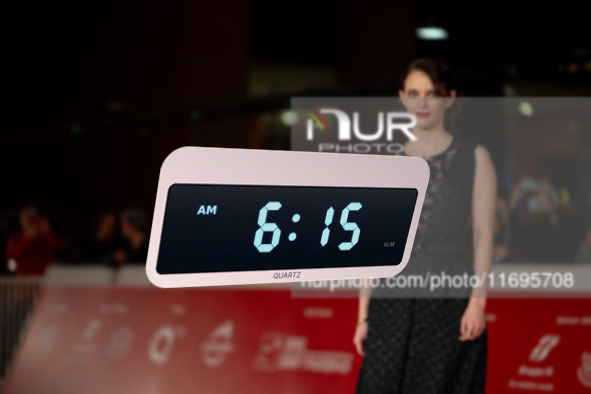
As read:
h=6 m=15
